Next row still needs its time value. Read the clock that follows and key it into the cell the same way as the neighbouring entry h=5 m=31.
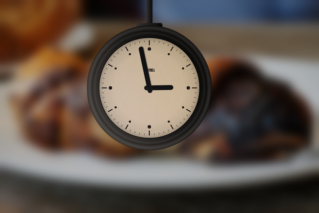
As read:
h=2 m=58
